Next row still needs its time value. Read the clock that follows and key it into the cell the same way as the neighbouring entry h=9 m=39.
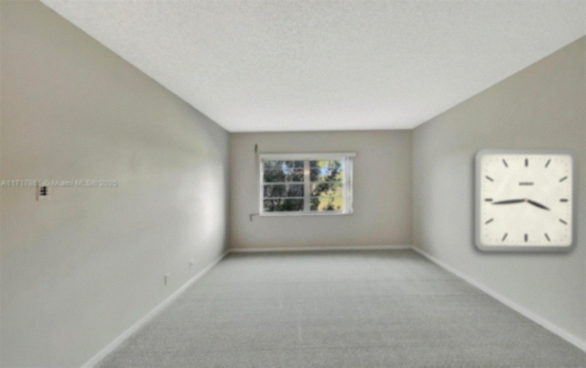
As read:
h=3 m=44
